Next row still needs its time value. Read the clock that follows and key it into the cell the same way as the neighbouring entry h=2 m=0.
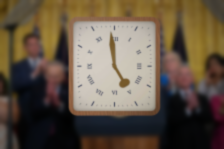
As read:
h=4 m=59
